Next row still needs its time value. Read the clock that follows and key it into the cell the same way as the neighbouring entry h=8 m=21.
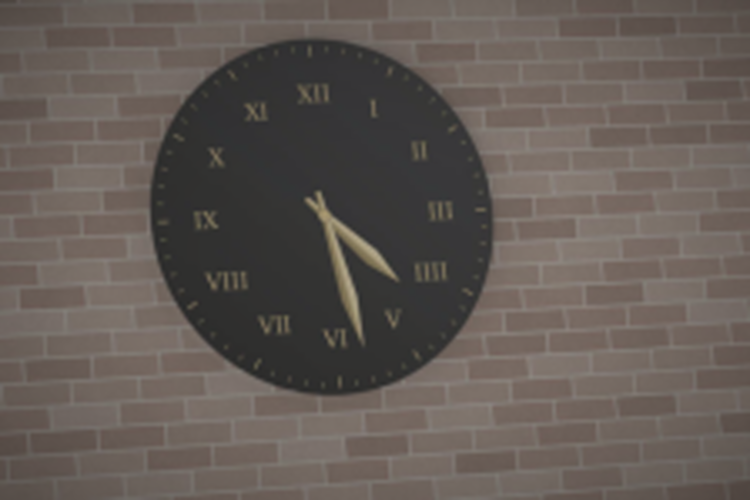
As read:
h=4 m=28
